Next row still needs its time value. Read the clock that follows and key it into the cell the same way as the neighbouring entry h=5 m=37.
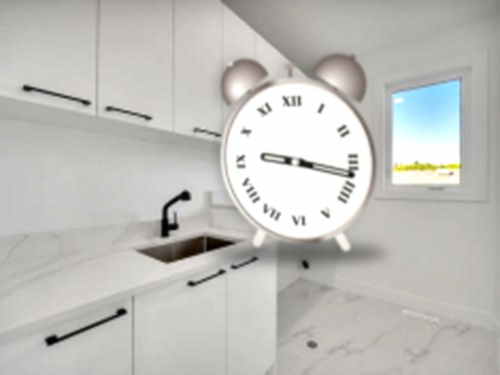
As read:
h=9 m=17
